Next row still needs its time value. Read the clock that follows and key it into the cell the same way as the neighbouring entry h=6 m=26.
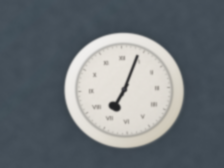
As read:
h=7 m=4
